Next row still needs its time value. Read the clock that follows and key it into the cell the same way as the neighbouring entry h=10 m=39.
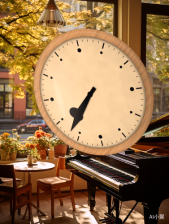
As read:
h=7 m=37
